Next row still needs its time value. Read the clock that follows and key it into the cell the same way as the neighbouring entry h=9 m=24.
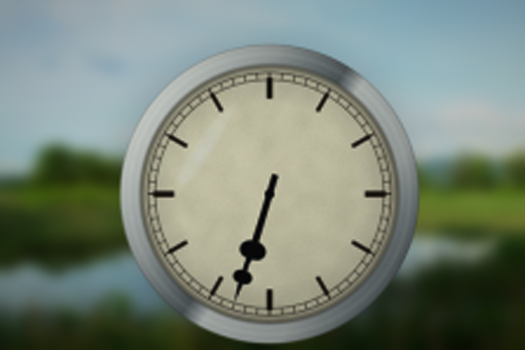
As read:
h=6 m=33
